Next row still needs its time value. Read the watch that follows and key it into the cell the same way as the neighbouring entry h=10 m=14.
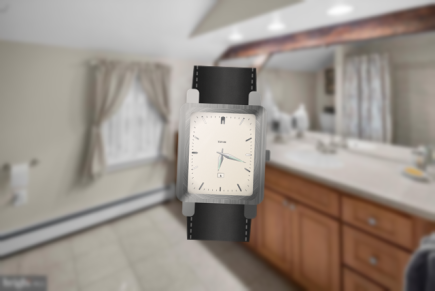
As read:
h=6 m=18
